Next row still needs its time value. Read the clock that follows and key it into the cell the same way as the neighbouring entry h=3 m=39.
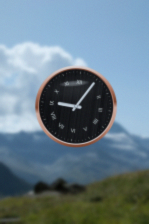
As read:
h=9 m=5
